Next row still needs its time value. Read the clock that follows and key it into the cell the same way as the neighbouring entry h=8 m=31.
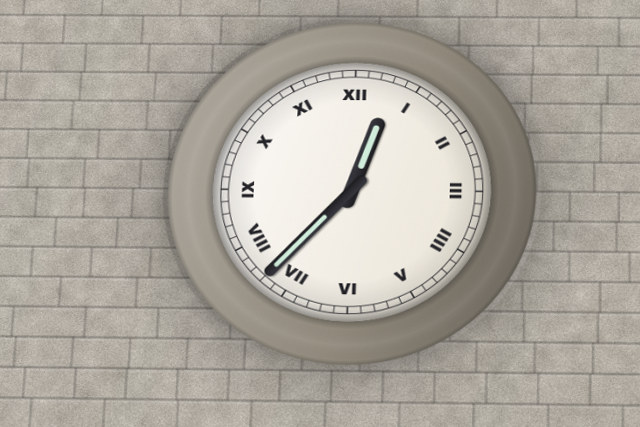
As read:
h=12 m=37
